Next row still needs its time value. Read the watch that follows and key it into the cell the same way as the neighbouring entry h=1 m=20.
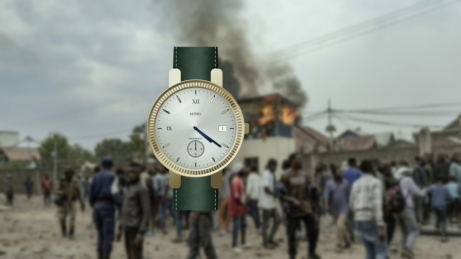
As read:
h=4 m=21
